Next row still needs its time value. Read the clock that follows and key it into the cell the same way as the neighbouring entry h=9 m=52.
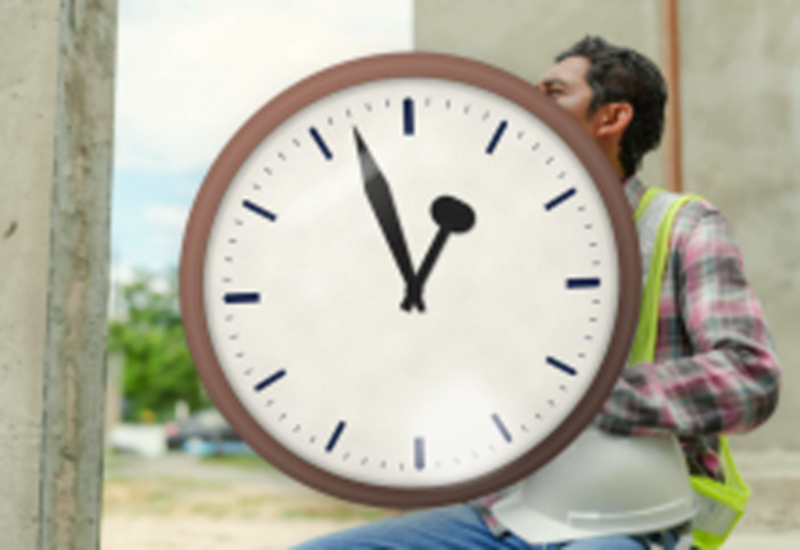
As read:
h=12 m=57
